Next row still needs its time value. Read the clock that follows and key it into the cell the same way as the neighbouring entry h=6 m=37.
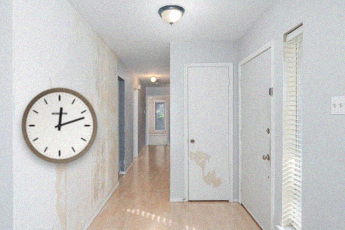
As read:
h=12 m=12
